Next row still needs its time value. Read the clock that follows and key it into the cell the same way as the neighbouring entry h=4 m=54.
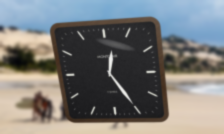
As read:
h=12 m=25
